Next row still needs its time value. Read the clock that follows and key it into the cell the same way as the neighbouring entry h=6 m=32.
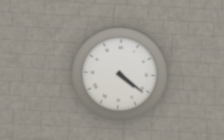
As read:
h=4 m=21
